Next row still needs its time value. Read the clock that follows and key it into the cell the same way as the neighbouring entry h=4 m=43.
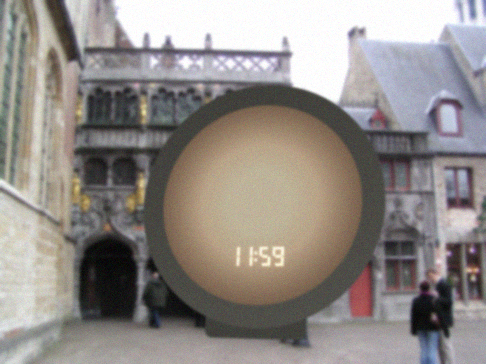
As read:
h=11 m=59
